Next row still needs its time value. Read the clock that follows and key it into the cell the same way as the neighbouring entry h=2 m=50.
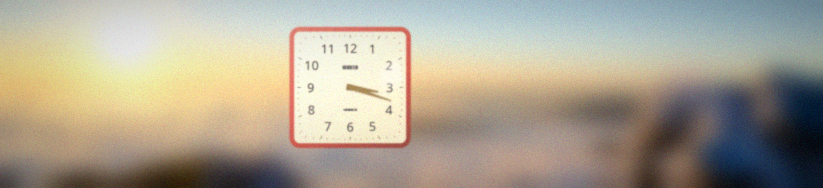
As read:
h=3 m=18
